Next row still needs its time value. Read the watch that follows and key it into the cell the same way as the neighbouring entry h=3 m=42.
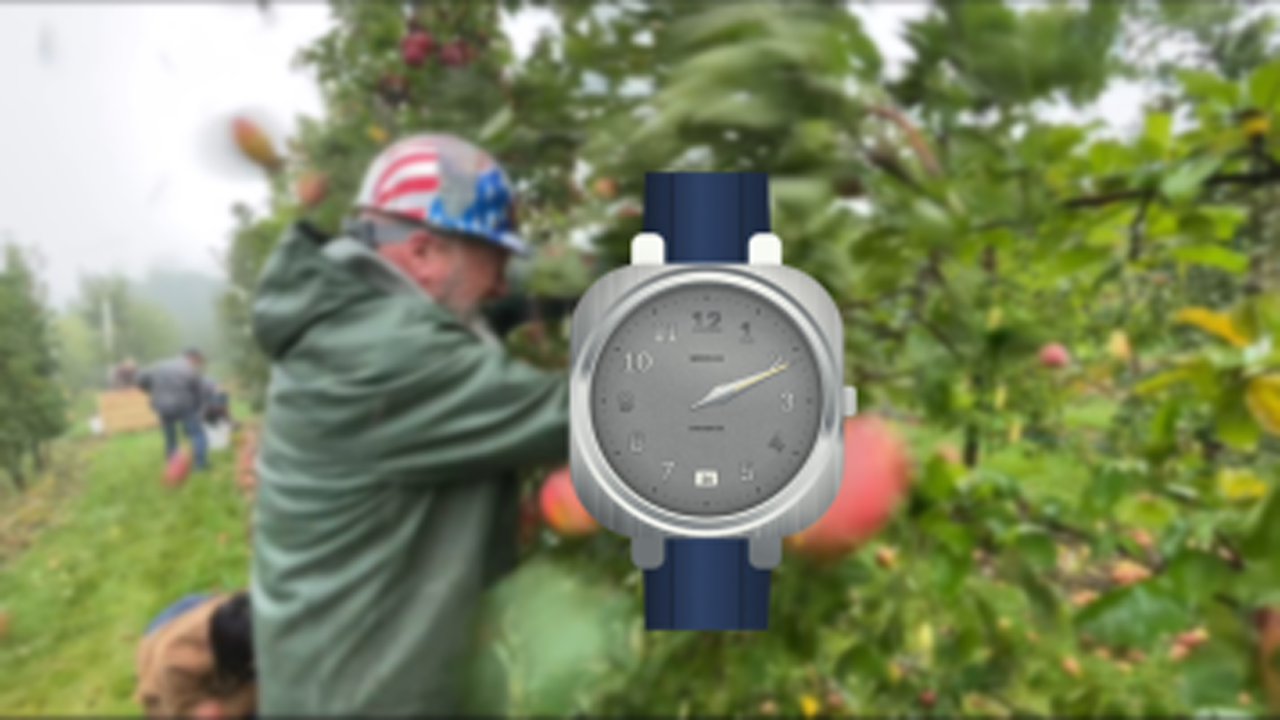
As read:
h=2 m=11
